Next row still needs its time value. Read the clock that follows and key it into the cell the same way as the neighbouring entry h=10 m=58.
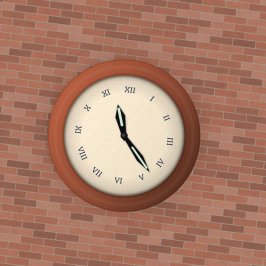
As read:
h=11 m=23
